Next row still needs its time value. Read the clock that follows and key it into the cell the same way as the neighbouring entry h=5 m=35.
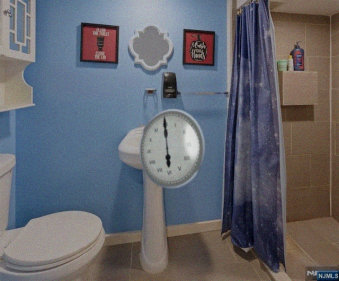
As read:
h=6 m=0
